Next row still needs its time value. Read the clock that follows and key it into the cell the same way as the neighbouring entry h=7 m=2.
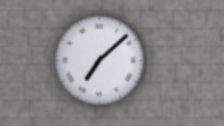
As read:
h=7 m=8
